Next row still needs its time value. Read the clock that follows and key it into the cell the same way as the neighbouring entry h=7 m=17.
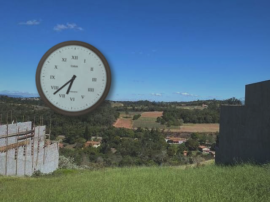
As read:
h=6 m=38
